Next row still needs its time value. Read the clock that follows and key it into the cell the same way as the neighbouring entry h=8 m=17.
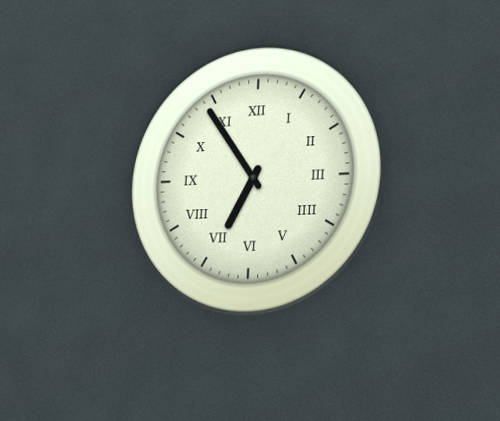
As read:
h=6 m=54
